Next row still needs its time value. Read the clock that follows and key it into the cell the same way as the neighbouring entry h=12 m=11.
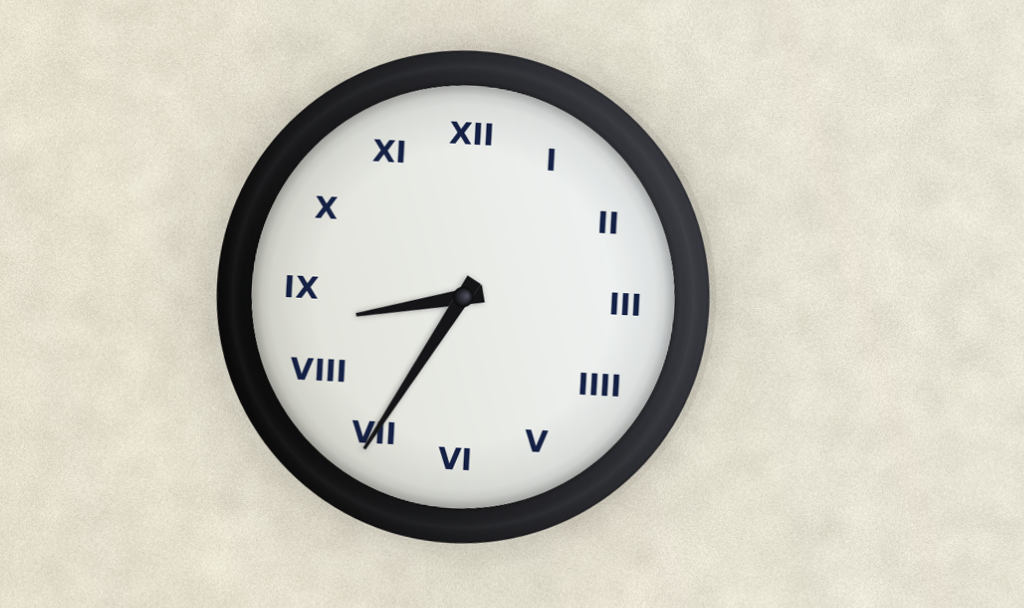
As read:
h=8 m=35
